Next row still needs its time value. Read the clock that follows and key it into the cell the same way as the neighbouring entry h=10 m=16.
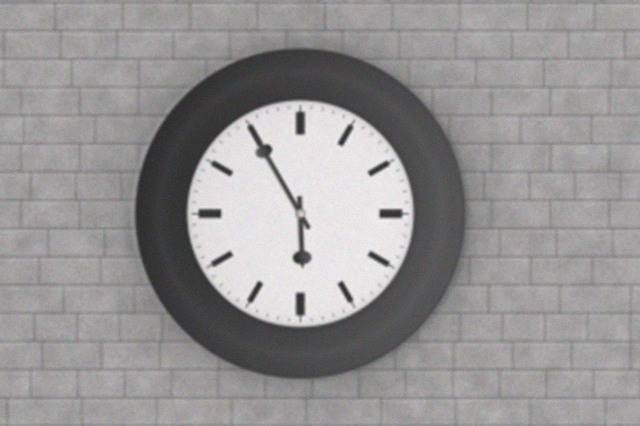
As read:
h=5 m=55
